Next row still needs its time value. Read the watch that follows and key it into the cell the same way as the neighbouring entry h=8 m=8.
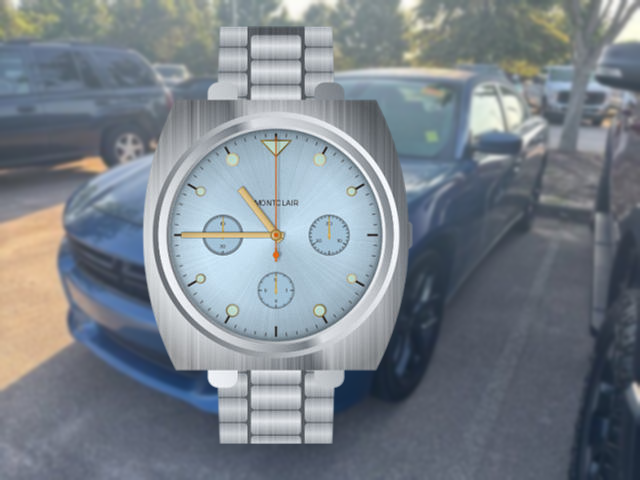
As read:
h=10 m=45
